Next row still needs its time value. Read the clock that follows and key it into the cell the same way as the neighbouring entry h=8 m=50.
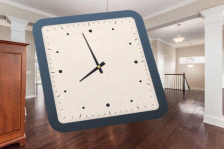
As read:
h=7 m=58
